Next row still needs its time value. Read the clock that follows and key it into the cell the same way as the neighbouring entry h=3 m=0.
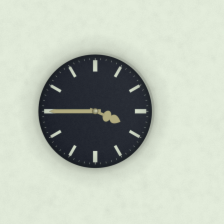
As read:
h=3 m=45
